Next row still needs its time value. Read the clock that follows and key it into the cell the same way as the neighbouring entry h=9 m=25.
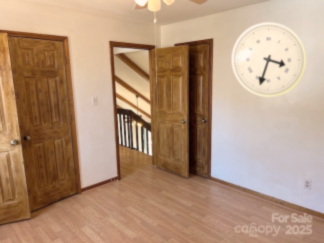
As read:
h=3 m=33
